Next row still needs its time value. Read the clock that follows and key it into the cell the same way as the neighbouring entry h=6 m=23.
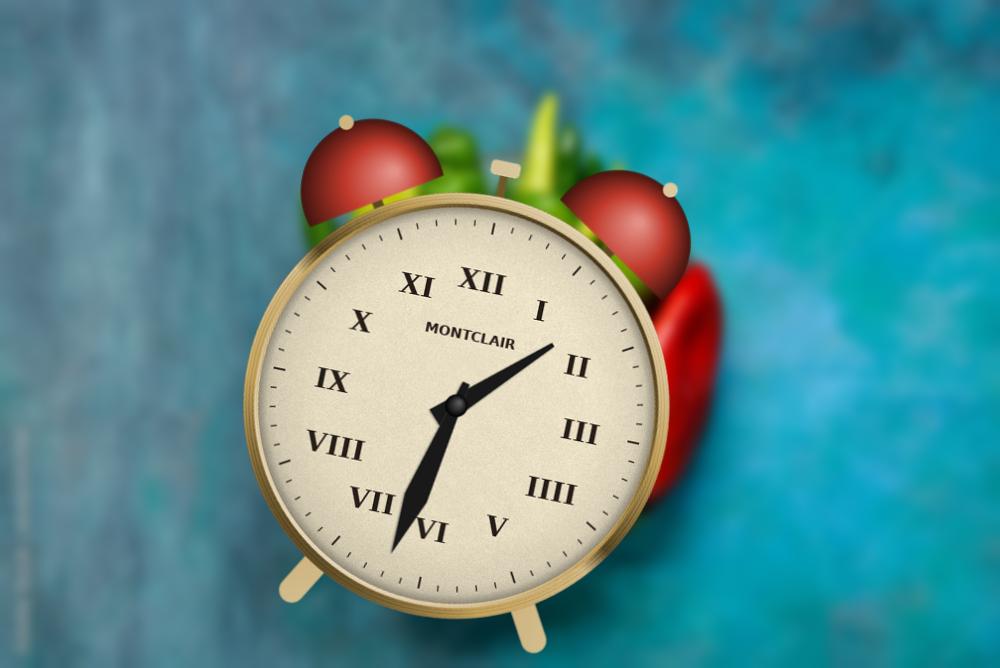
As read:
h=1 m=32
